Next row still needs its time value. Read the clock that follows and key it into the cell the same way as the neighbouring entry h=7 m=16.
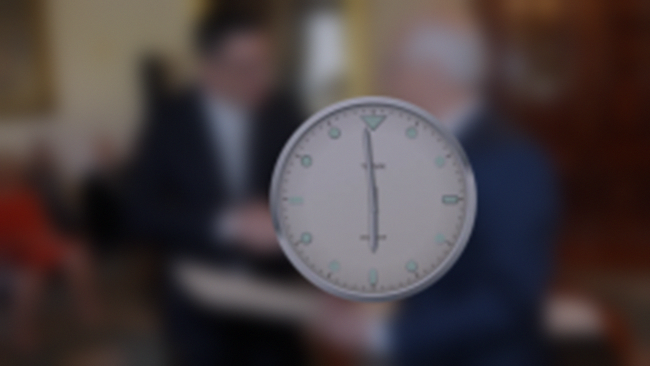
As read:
h=5 m=59
